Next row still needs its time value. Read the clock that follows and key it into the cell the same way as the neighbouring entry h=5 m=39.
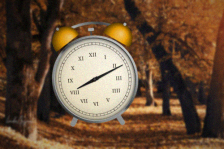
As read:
h=8 m=11
